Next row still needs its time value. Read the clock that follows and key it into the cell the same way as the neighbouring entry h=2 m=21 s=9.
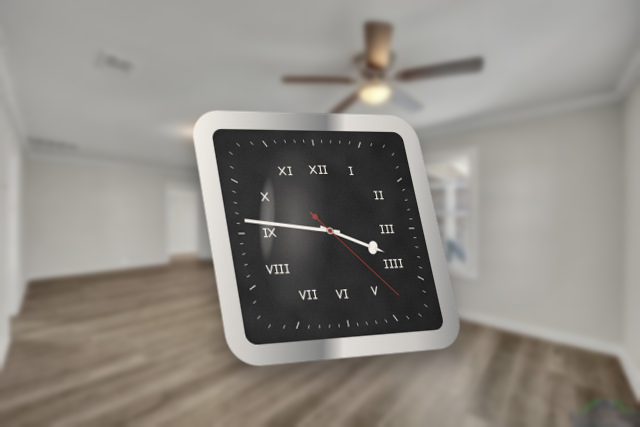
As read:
h=3 m=46 s=23
